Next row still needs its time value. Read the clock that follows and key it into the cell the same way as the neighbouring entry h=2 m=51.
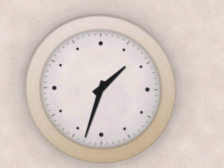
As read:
h=1 m=33
